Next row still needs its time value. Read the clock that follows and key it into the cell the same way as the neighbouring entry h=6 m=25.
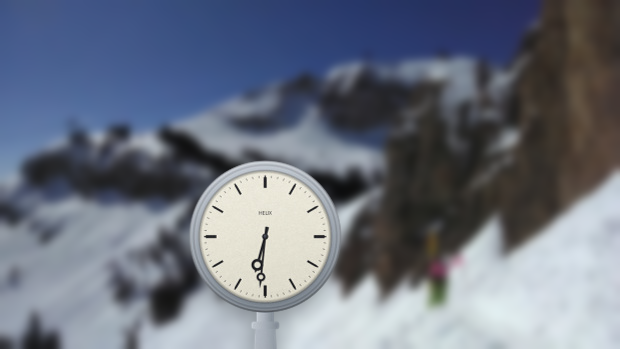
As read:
h=6 m=31
